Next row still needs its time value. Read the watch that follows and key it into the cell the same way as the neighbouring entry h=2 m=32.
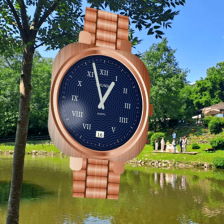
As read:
h=12 m=57
